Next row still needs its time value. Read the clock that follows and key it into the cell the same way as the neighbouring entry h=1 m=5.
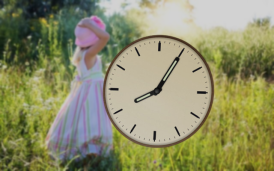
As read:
h=8 m=5
